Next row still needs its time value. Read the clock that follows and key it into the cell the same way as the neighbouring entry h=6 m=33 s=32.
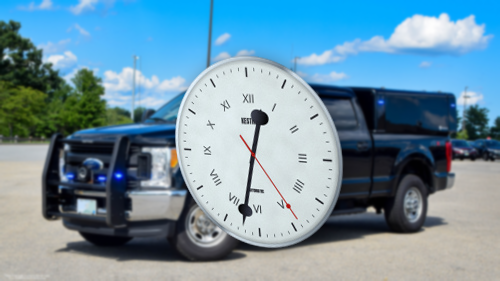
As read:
h=12 m=32 s=24
